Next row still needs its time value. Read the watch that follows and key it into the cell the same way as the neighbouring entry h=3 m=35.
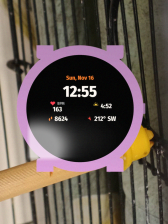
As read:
h=12 m=55
